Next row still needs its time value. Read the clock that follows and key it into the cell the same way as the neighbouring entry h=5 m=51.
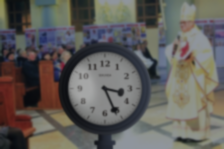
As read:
h=3 m=26
